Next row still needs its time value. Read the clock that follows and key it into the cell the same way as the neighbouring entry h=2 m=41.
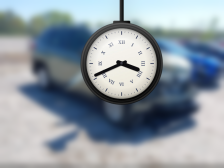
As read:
h=3 m=41
